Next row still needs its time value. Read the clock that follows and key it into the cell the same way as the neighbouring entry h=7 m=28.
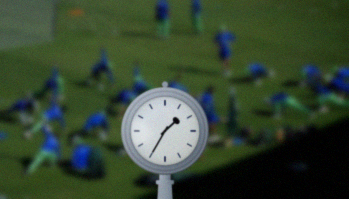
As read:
h=1 m=35
